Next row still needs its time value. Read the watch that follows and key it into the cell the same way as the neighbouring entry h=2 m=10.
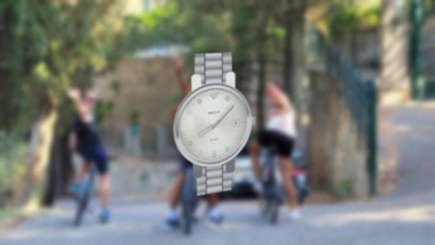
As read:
h=8 m=8
